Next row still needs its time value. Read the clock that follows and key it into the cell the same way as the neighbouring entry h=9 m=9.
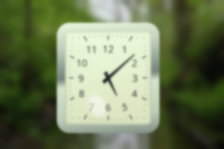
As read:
h=5 m=8
